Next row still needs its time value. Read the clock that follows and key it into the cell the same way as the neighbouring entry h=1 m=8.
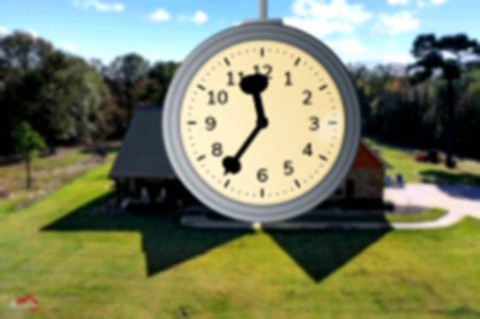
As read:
h=11 m=36
